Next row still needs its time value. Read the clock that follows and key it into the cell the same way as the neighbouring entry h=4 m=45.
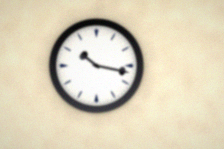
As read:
h=10 m=17
